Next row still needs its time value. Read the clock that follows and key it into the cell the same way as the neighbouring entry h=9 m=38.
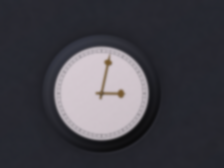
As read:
h=3 m=2
